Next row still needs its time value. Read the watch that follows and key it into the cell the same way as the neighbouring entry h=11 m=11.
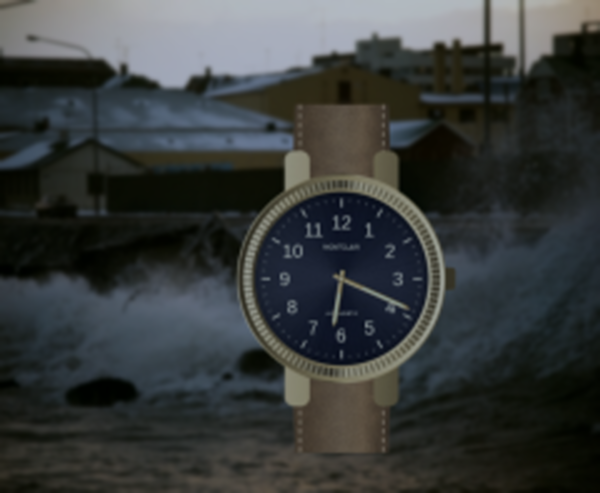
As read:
h=6 m=19
